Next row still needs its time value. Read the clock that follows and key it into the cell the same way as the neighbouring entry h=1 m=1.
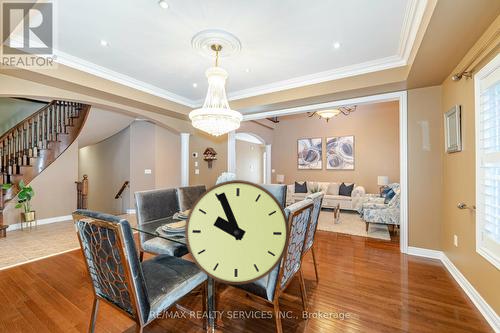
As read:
h=9 m=56
